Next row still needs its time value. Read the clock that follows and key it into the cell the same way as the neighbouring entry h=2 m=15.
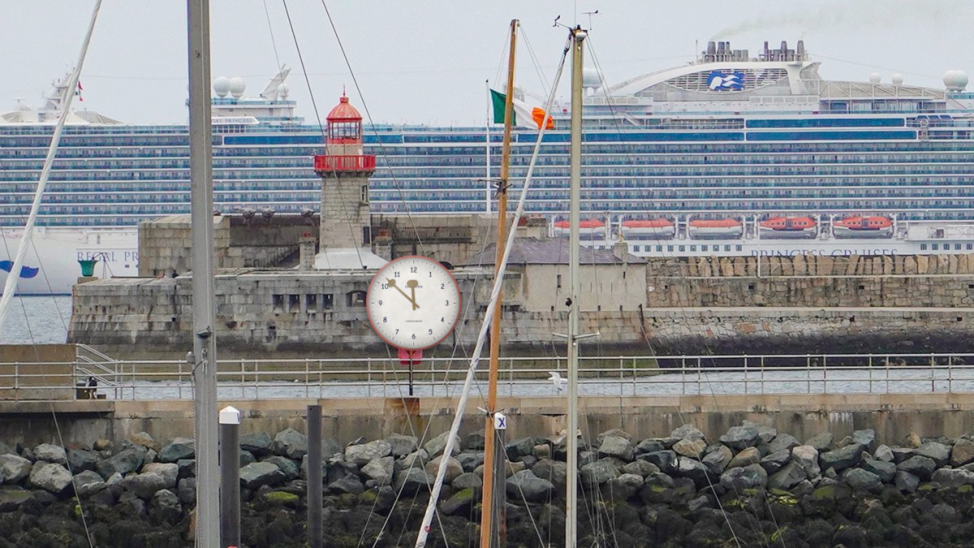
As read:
h=11 m=52
